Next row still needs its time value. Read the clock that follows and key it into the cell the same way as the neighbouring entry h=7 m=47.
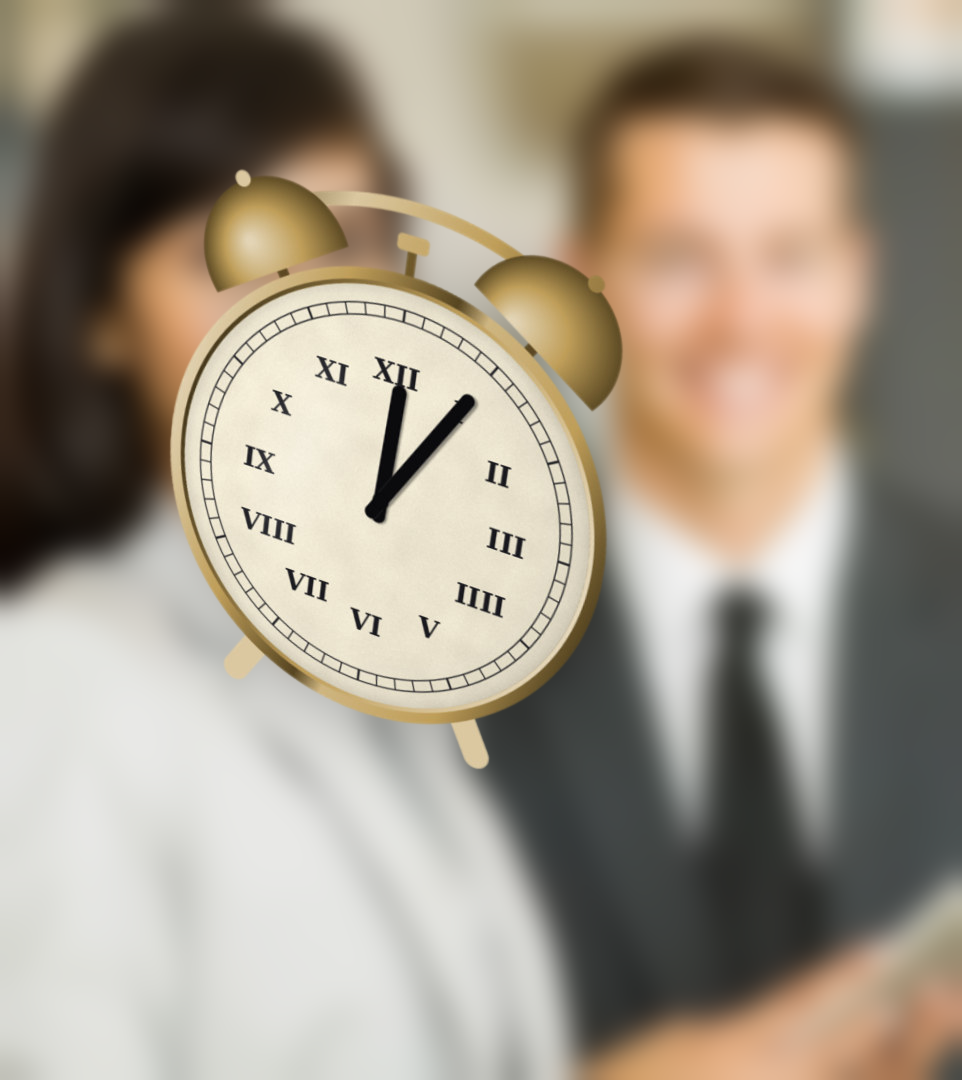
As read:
h=12 m=5
